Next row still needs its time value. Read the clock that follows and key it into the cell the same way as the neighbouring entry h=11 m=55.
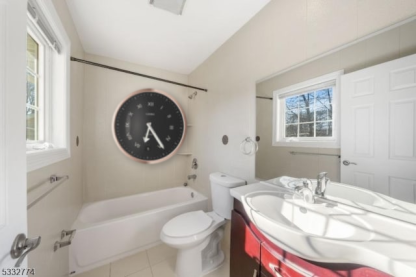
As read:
h=6 m=24
